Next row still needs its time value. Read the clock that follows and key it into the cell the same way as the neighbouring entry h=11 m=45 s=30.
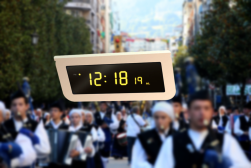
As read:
h=12 m=18 s=19
